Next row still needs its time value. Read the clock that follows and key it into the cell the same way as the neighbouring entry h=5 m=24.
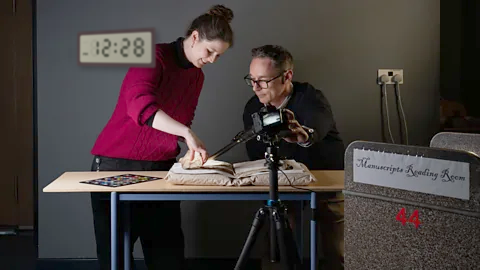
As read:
h=12 m=28
